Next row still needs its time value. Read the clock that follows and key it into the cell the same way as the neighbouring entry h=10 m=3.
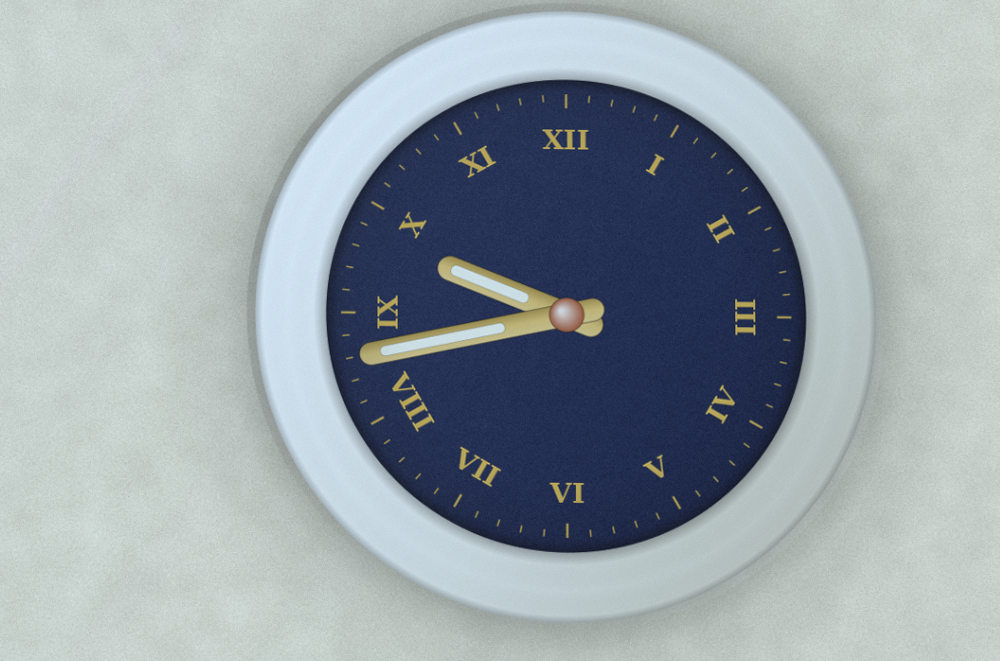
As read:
h=9 m=43
